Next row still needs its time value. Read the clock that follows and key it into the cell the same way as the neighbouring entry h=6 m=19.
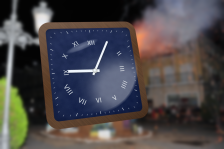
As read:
h=9 m=5
